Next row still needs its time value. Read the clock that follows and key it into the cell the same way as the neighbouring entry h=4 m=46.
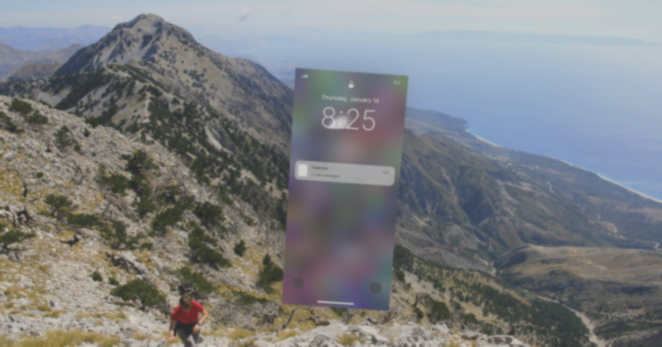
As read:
h=8 m=25
